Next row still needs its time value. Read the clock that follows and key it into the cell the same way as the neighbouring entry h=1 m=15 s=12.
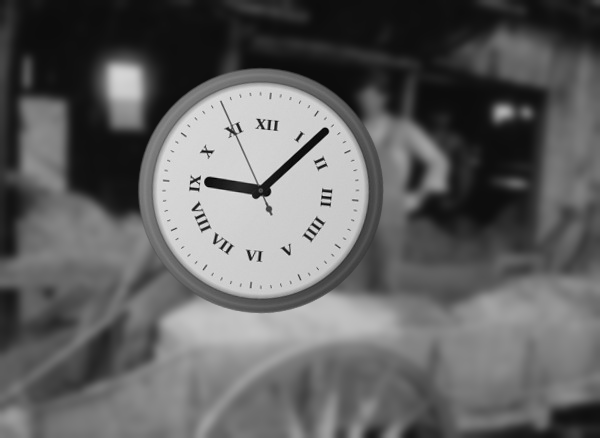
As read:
h=9 m=6 s=55
